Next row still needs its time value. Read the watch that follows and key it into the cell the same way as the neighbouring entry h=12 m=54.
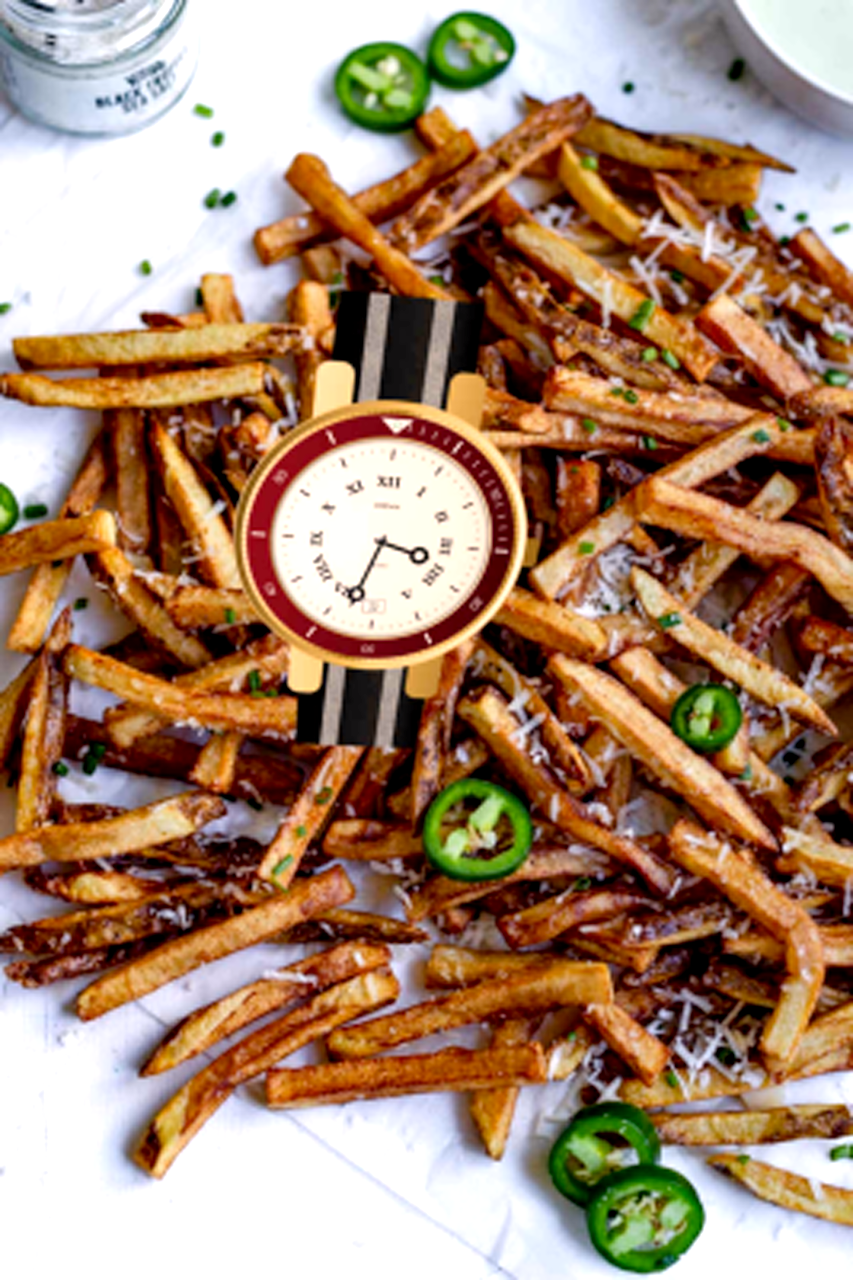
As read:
h=3 m=33
